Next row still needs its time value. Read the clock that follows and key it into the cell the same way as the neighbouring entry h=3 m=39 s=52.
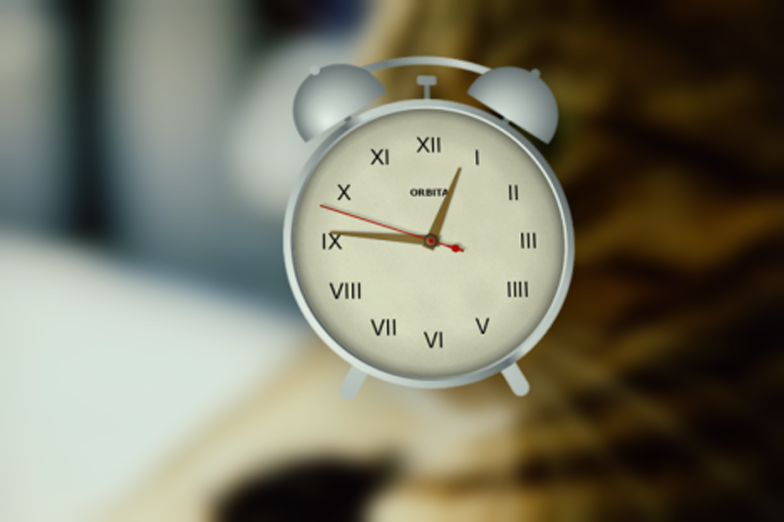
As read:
h=12 m=45 s=48
